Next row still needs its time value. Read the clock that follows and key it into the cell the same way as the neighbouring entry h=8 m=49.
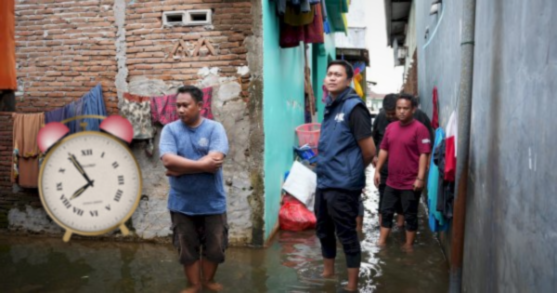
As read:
h=7 m=55
